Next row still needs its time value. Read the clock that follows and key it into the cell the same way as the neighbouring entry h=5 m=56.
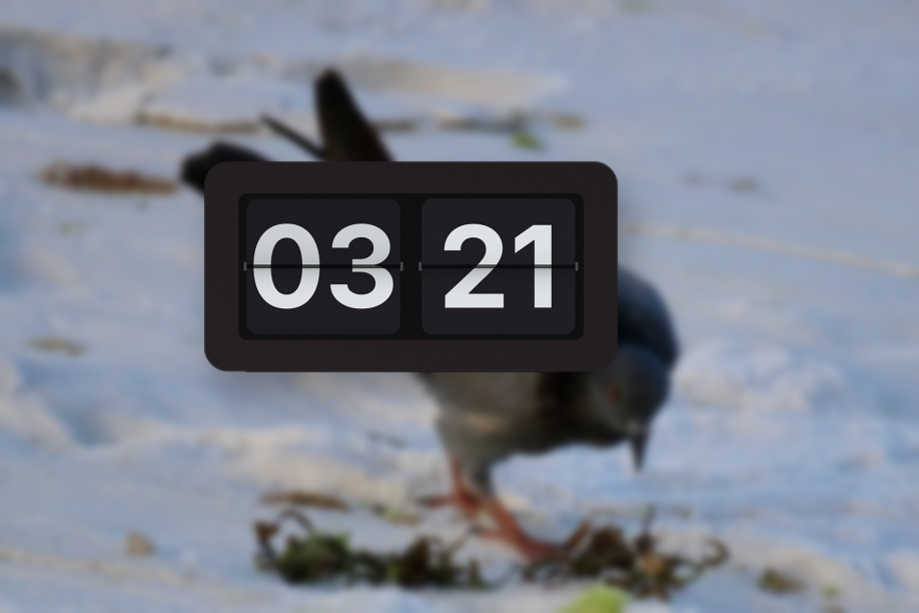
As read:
h=3 m=21
